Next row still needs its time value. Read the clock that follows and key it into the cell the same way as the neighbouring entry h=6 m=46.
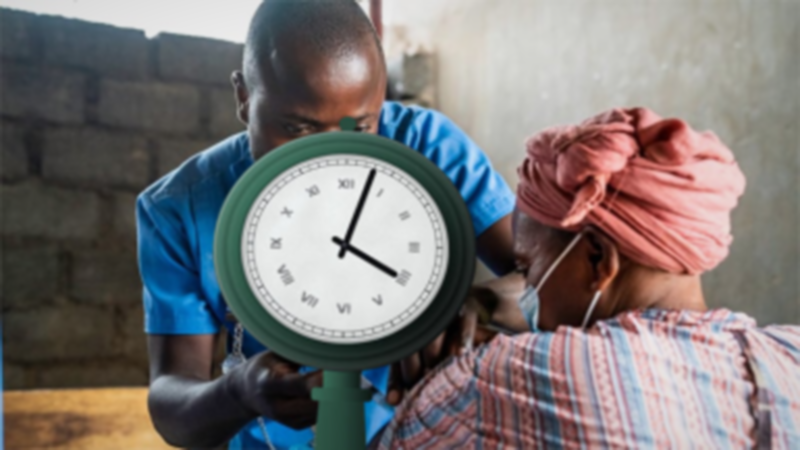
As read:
h=4 m=3
